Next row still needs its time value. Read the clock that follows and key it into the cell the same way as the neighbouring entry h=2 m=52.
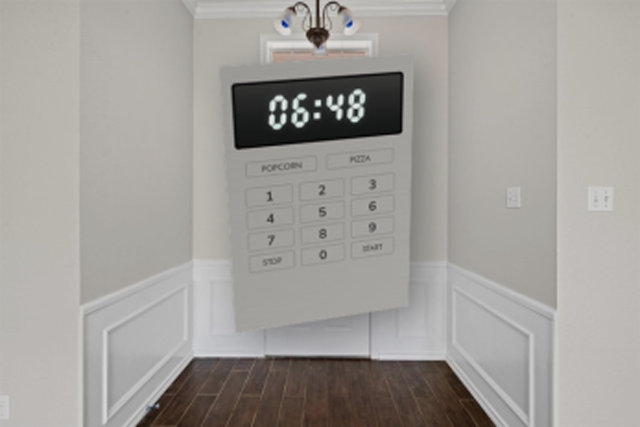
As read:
h=6 m=48
